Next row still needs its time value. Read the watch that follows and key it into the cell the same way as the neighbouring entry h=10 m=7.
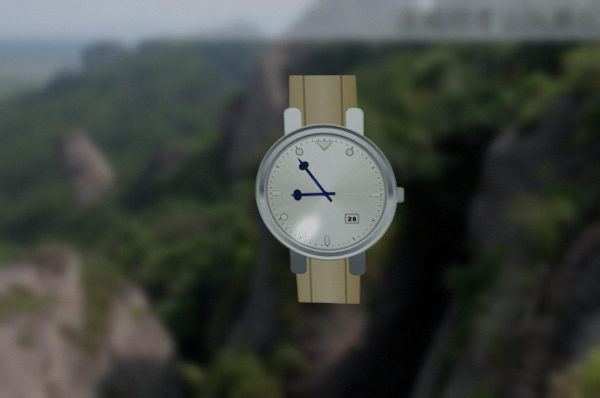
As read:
h=8 m=54
